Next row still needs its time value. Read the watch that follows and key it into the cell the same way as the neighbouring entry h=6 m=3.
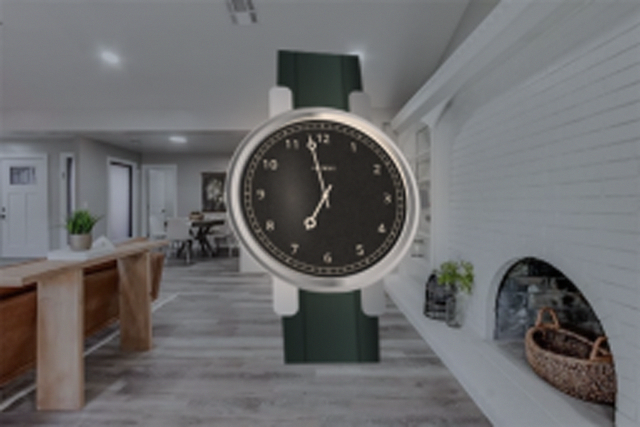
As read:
h=6 m=58
